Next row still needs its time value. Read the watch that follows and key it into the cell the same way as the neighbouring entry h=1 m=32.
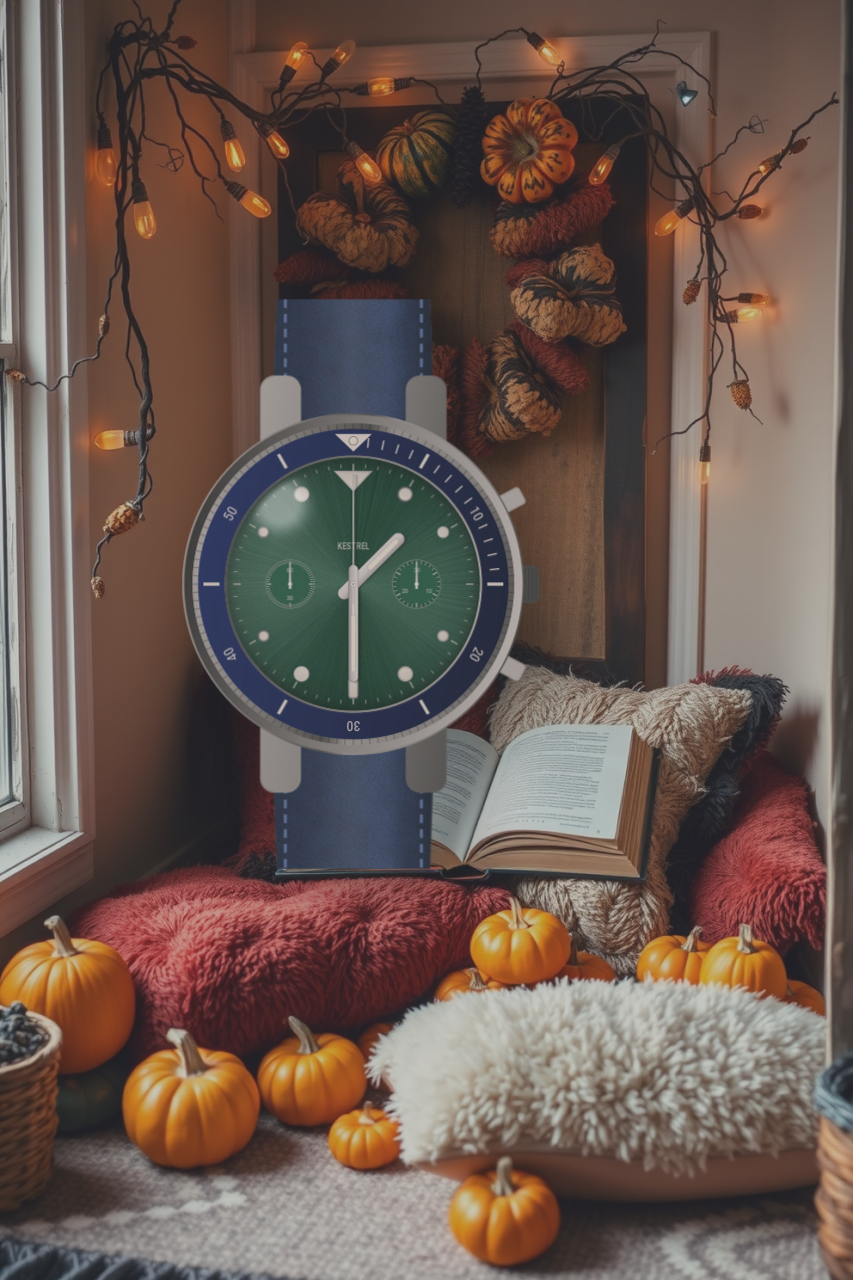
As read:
h=1 m=30
